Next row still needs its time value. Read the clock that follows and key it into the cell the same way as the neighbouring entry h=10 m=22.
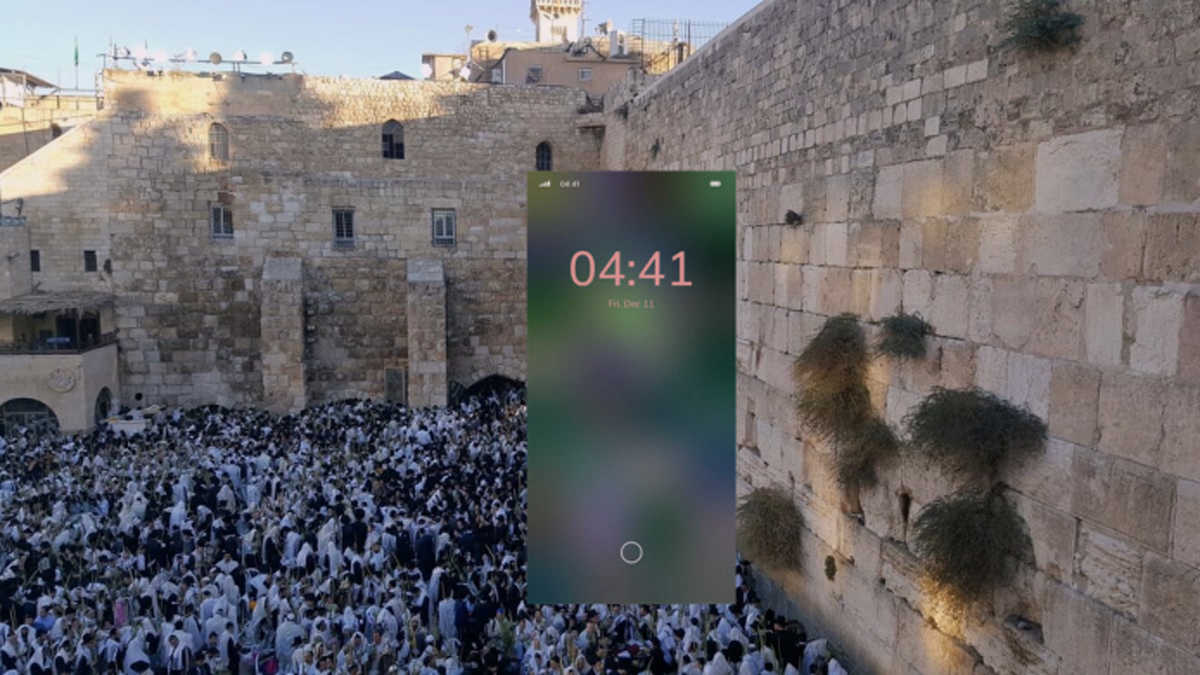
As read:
h=4 m=41
